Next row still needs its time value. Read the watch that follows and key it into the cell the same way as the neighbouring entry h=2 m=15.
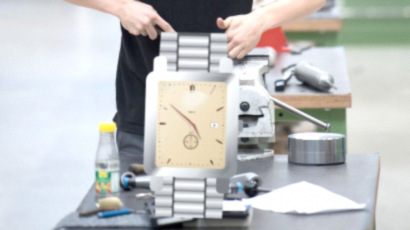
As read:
h=4 m=52
